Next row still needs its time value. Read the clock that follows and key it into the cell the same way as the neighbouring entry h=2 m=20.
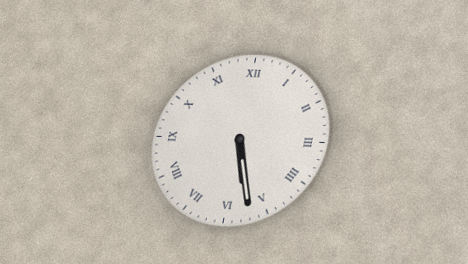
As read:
h=5 m=27
